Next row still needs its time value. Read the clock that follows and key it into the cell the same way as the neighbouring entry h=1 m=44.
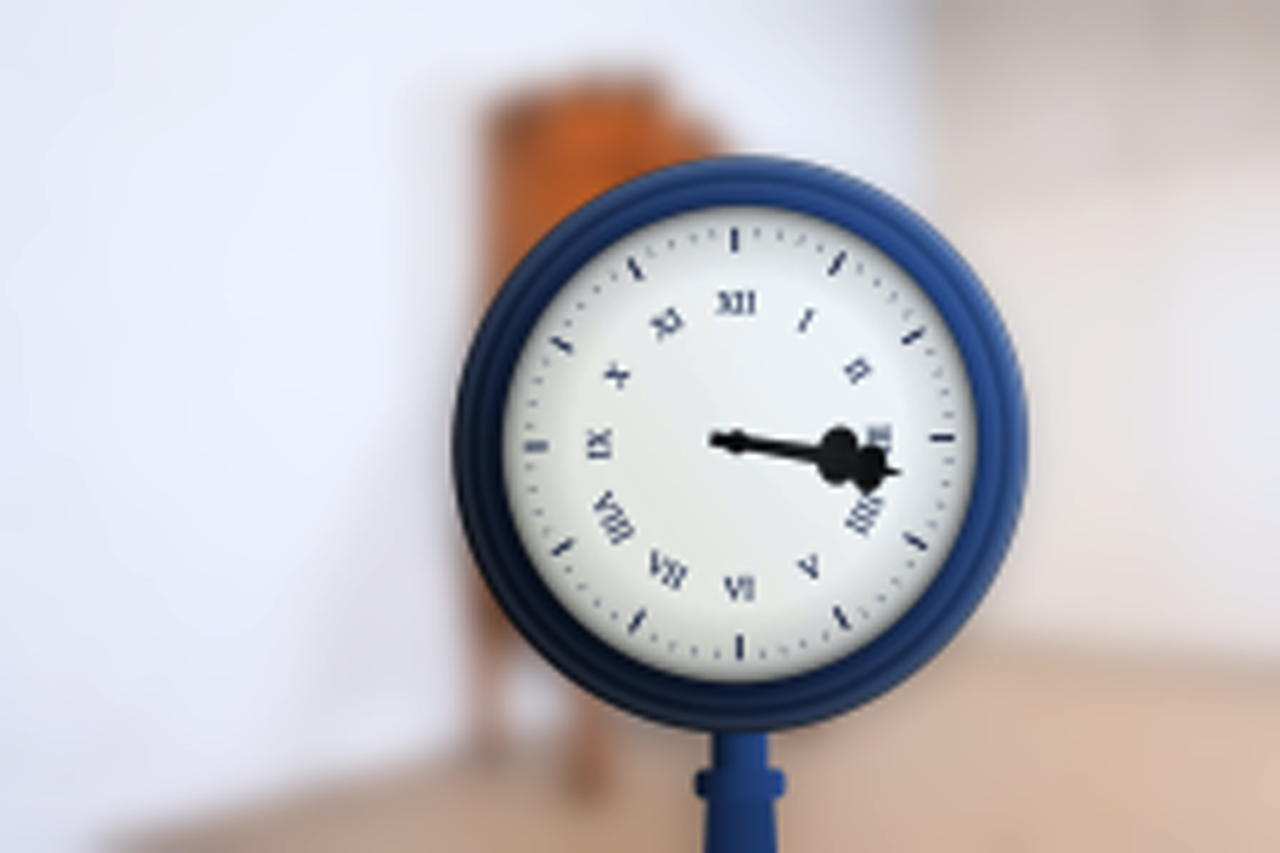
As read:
h=3 m=17
